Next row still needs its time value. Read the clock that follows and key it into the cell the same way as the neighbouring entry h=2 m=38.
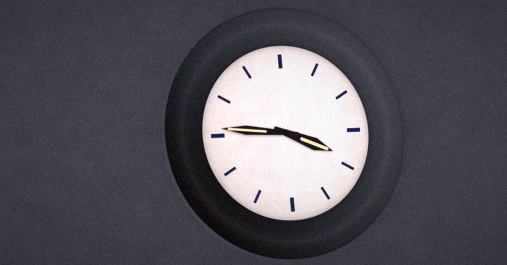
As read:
h=3 m=46
